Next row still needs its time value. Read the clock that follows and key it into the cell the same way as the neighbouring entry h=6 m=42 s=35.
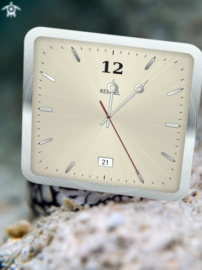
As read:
h=12 m=6 s=25
